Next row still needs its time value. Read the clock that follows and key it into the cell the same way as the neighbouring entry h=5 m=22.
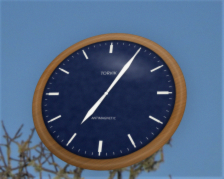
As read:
h=7 m=5
